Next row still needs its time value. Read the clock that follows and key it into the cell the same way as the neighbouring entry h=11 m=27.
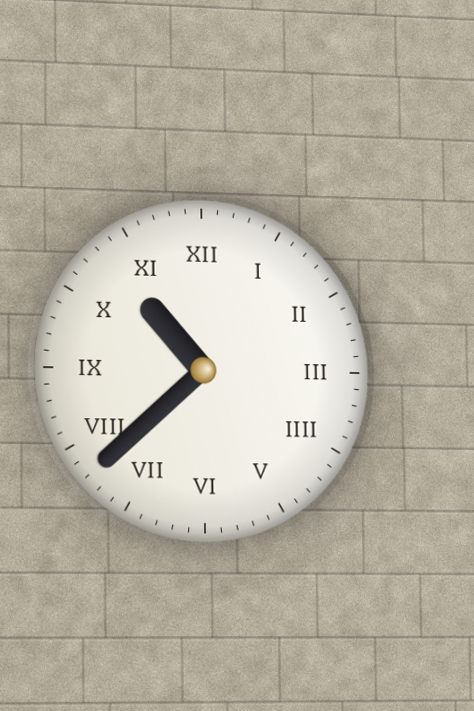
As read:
h=10 m=38
